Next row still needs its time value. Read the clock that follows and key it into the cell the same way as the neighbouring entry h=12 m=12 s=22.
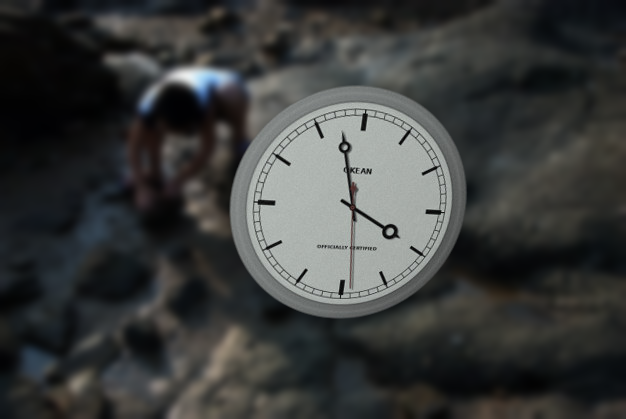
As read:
h=3 m=57 s=29
